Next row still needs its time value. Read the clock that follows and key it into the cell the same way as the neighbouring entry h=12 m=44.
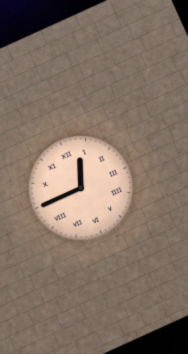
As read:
h=12 m=45
